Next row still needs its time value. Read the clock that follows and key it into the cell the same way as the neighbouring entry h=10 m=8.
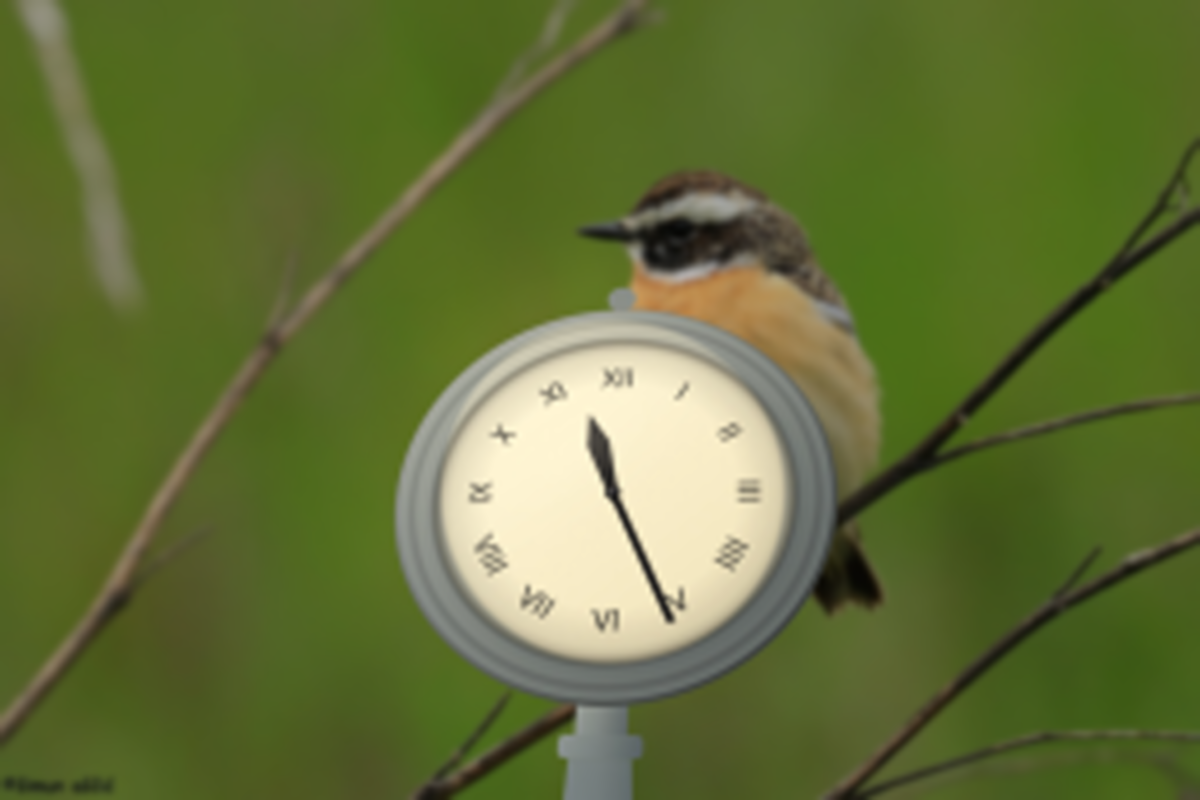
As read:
h=11 m=26
